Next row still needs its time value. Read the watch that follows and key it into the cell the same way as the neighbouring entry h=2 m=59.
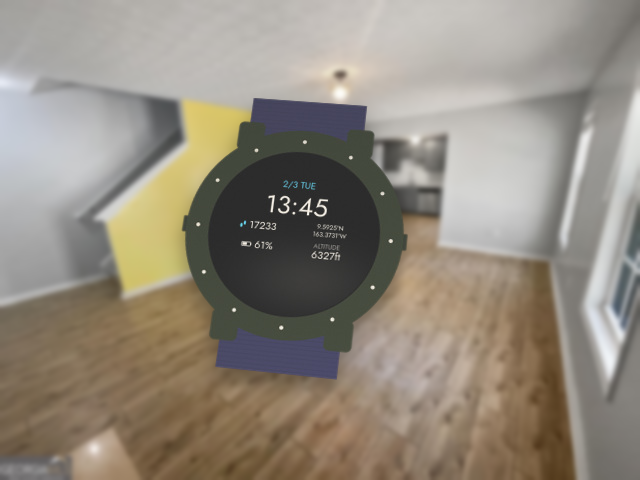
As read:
h=13 m=45
